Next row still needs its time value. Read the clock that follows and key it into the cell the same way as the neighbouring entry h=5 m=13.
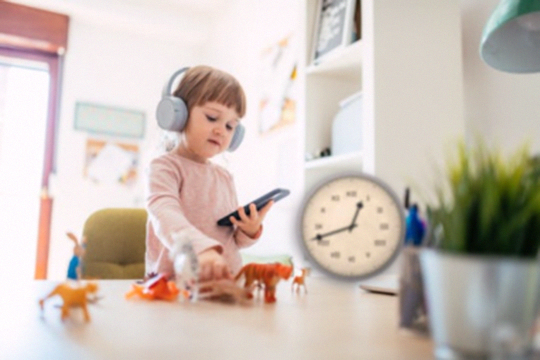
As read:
h=12 m=42
